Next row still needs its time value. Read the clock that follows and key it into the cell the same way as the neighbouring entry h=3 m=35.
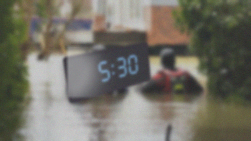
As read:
h=5 m=30
